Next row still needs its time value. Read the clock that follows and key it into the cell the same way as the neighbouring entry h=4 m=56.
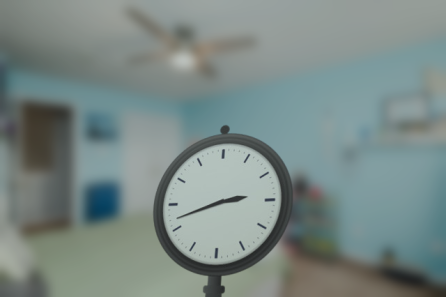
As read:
h=2 m=42
